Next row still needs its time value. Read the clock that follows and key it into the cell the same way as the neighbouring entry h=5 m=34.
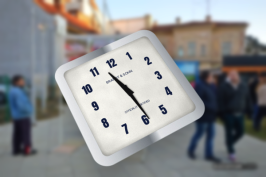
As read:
h=11 m=29
